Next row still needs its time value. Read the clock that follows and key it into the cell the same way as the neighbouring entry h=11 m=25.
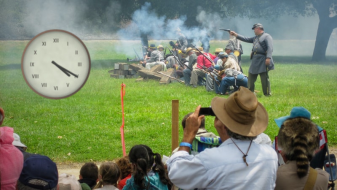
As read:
h=4 m=20
